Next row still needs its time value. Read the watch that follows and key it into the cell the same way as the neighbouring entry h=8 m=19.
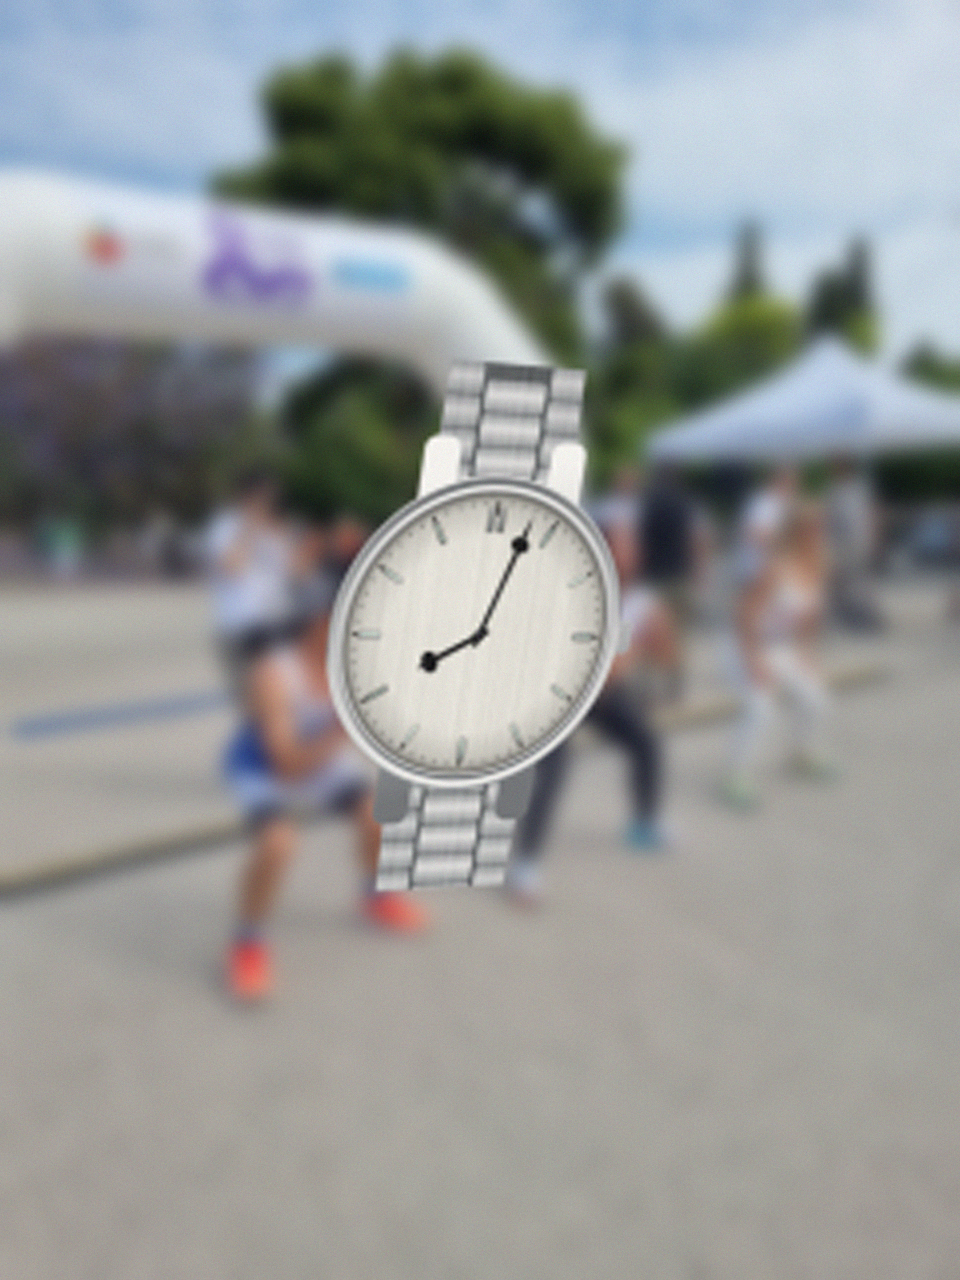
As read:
h=8 m=3
